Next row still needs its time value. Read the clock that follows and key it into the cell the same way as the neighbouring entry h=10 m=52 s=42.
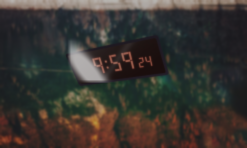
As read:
h=9 m=59 s=24
